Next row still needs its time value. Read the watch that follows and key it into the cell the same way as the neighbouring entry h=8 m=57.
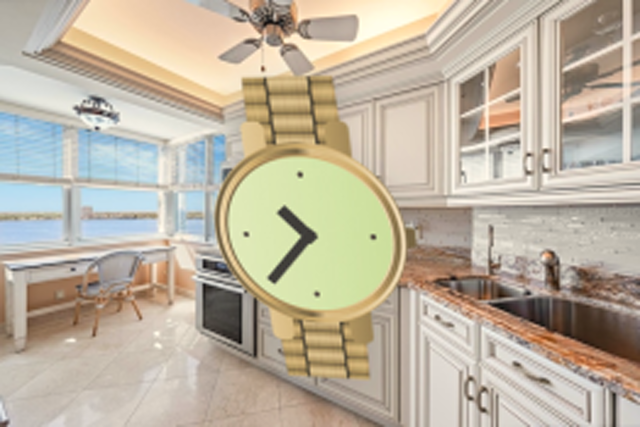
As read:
h=10 m=37
